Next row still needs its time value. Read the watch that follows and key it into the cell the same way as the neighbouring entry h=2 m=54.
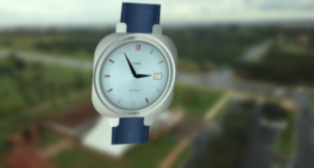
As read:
h=2 m=55
